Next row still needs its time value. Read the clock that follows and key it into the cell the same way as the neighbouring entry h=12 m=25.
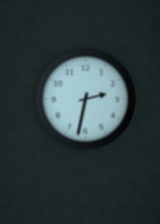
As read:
h=2 m=32
